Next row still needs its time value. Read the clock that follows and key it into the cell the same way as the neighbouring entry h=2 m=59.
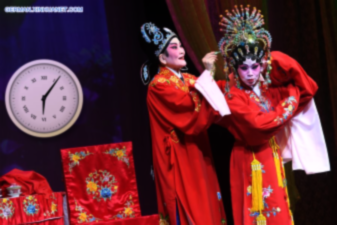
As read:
h=6 m=6
